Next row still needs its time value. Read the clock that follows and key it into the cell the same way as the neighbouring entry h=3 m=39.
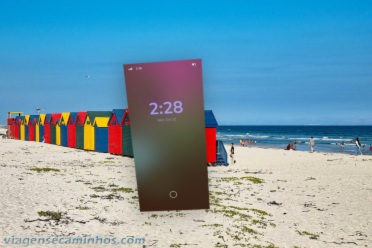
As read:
h=2 m=28
